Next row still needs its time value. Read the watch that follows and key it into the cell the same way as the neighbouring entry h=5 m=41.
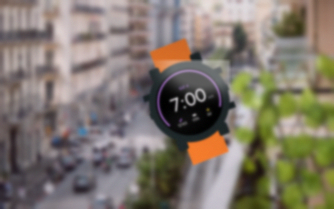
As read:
h=7 m=0
